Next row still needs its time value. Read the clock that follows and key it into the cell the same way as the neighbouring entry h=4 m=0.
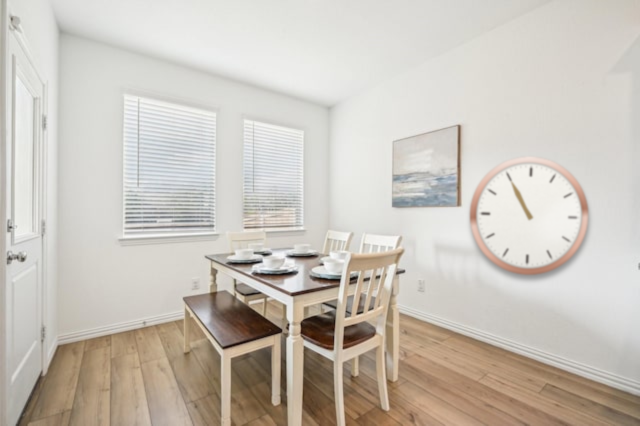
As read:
h=10 m=55
